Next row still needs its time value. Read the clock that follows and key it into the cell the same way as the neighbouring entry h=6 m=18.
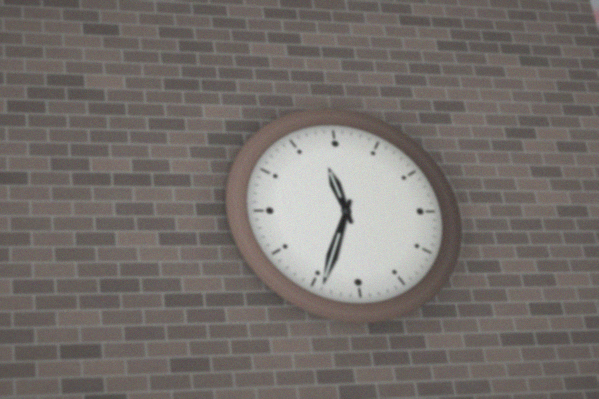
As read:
h=11 m=34
